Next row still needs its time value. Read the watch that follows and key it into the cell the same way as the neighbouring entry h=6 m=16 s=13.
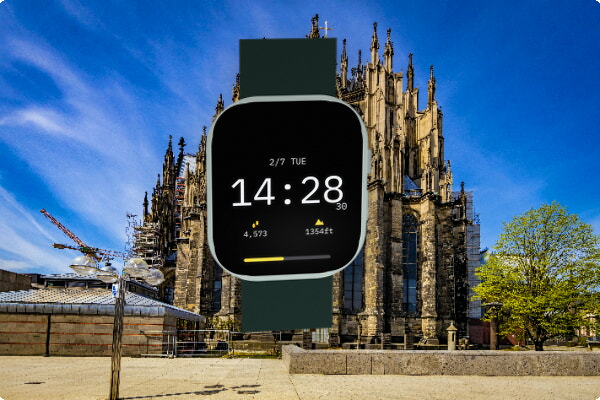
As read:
h=14 m=28 s=30
